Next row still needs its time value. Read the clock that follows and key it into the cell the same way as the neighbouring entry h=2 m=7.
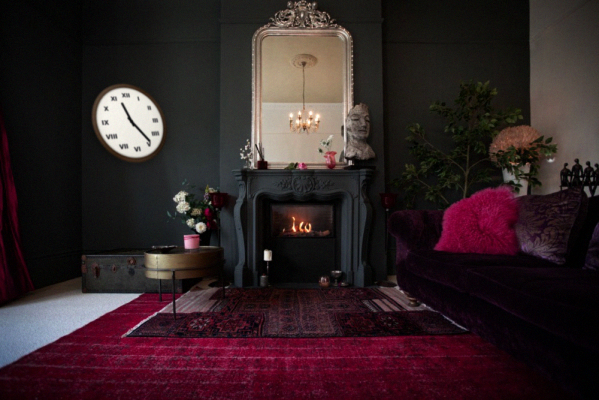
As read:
h=11 m=24
